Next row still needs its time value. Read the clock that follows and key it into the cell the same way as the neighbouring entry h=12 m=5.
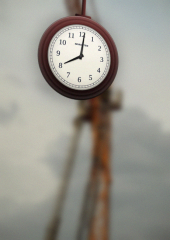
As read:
h=8 m=1
